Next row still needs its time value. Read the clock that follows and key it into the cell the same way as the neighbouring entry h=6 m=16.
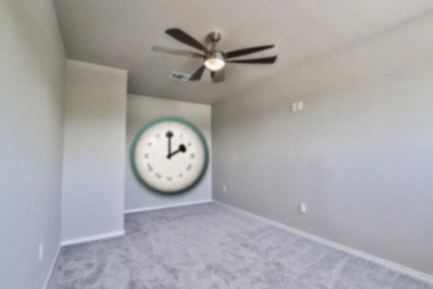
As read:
h=2 m=0
